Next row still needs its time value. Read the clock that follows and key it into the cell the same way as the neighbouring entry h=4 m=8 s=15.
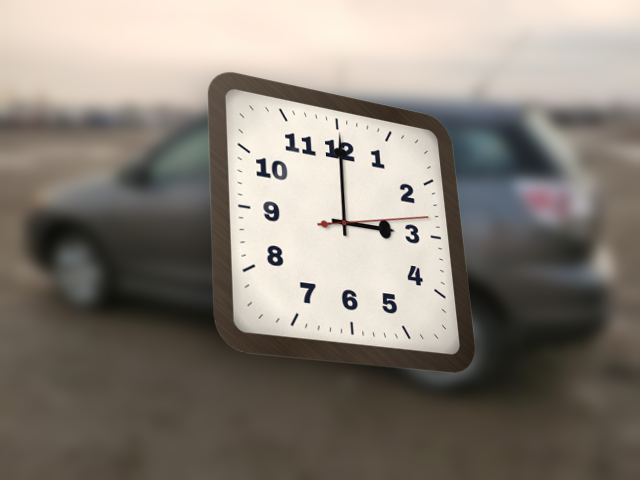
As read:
h=3 m=0 s=13
